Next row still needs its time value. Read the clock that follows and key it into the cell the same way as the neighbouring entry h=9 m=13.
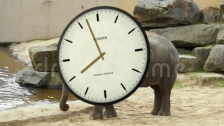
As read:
h=7 m=57
